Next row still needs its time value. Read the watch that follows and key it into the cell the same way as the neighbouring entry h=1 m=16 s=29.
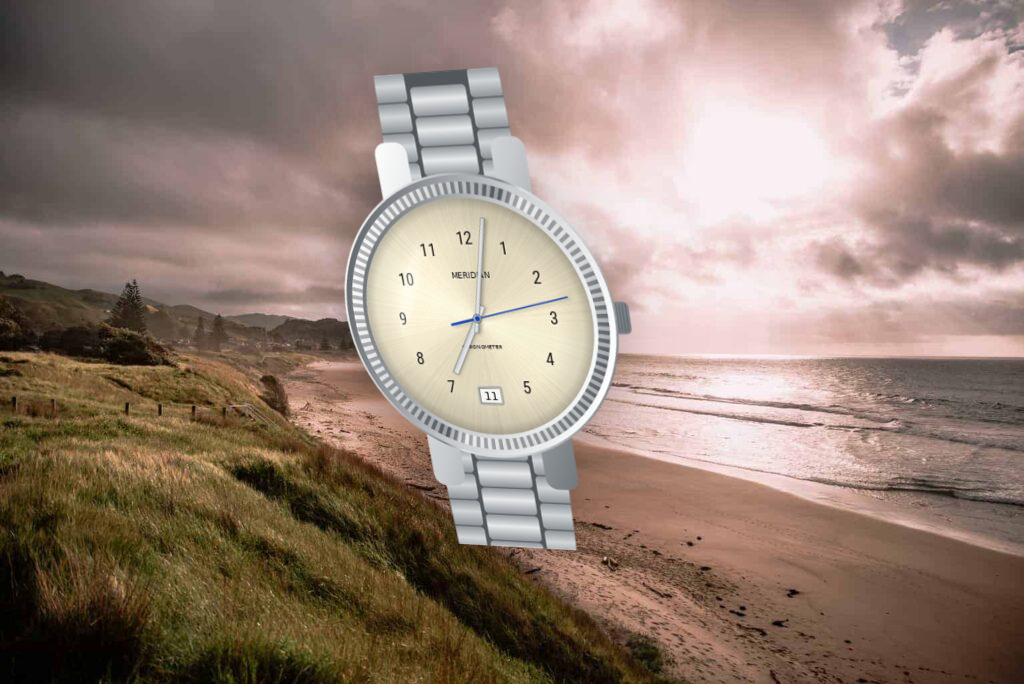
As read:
h=7 m=2 s=13
